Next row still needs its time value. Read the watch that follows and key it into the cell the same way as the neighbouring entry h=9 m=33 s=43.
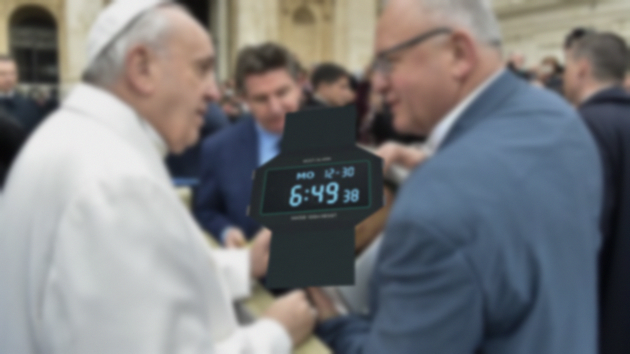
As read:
h=6 m=49 s=38
